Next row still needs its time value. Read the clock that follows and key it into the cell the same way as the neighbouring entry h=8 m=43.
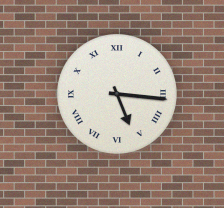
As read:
h=5 m=16
